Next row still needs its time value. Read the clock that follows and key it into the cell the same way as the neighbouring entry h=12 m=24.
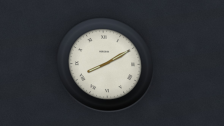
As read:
h=8 m=10
